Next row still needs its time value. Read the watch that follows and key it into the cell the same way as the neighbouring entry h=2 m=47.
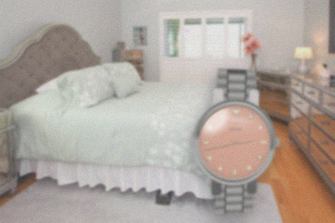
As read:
h=2 m=43
